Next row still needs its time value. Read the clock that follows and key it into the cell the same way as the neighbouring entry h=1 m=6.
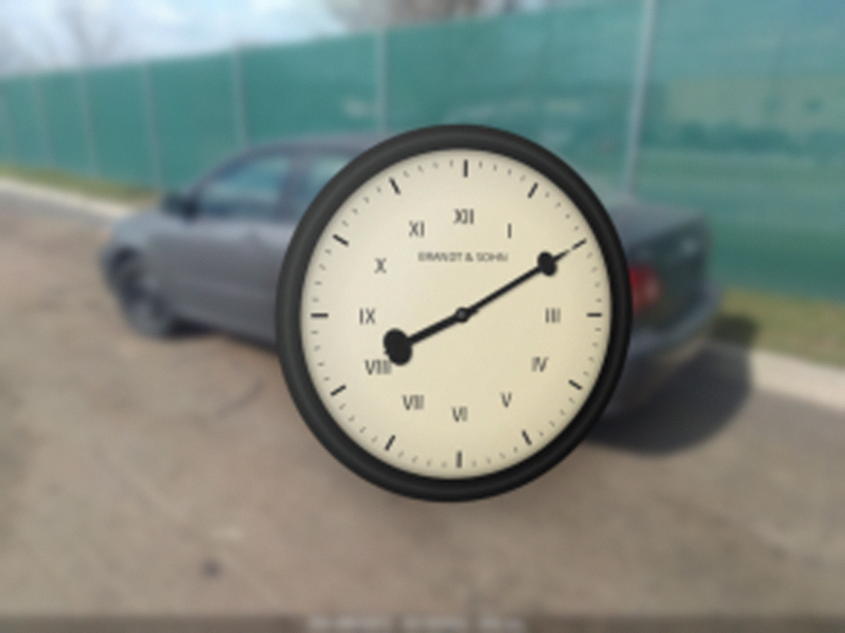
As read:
h=8 m=10
